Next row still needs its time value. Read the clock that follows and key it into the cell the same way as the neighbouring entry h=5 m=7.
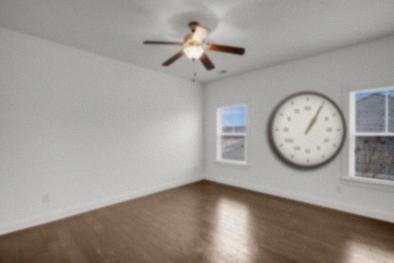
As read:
h=1 m=5
